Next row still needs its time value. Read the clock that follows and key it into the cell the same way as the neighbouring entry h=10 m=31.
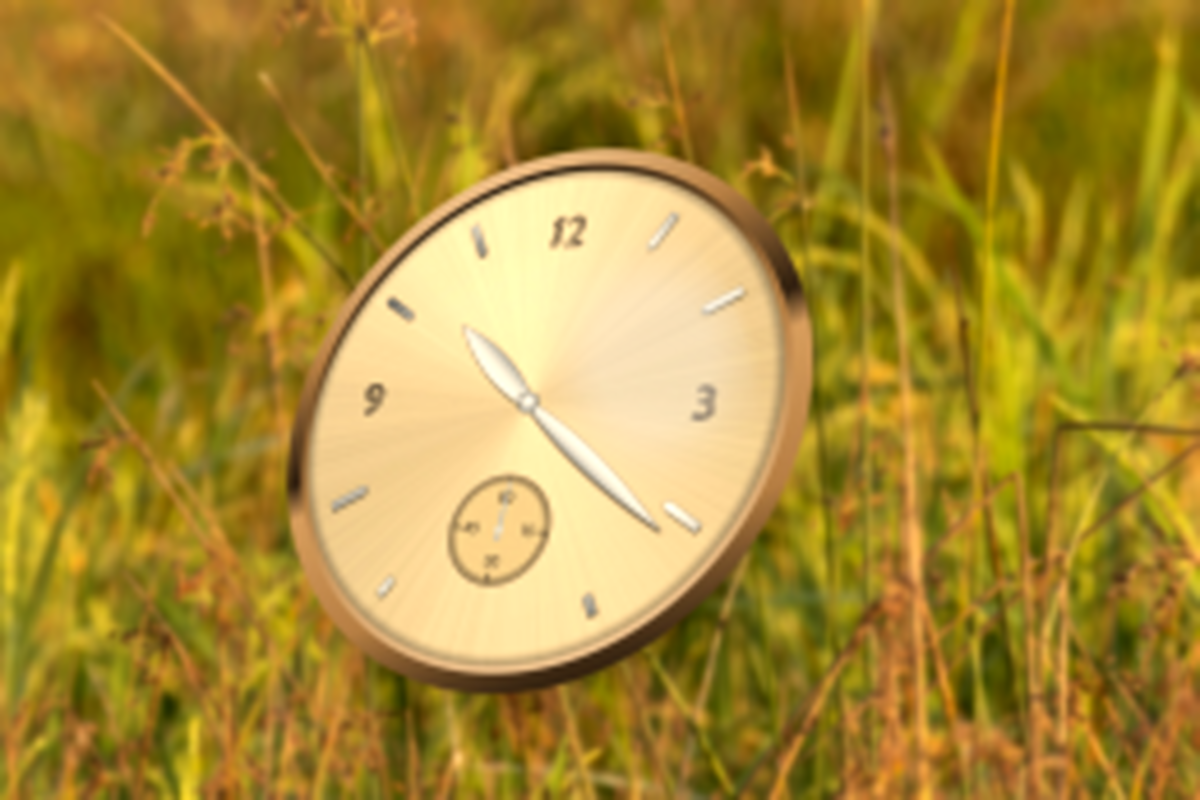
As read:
h=10 m=21
